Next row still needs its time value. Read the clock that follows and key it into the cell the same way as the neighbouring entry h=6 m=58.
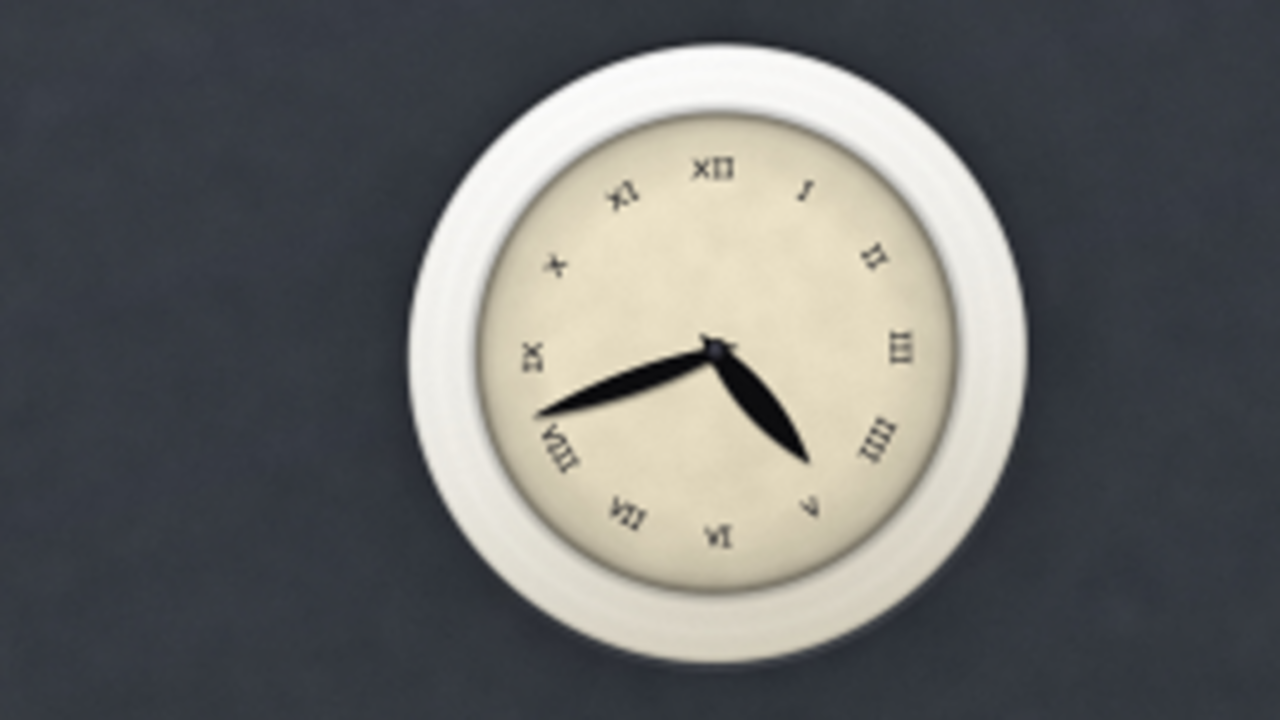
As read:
h=4 m=42
